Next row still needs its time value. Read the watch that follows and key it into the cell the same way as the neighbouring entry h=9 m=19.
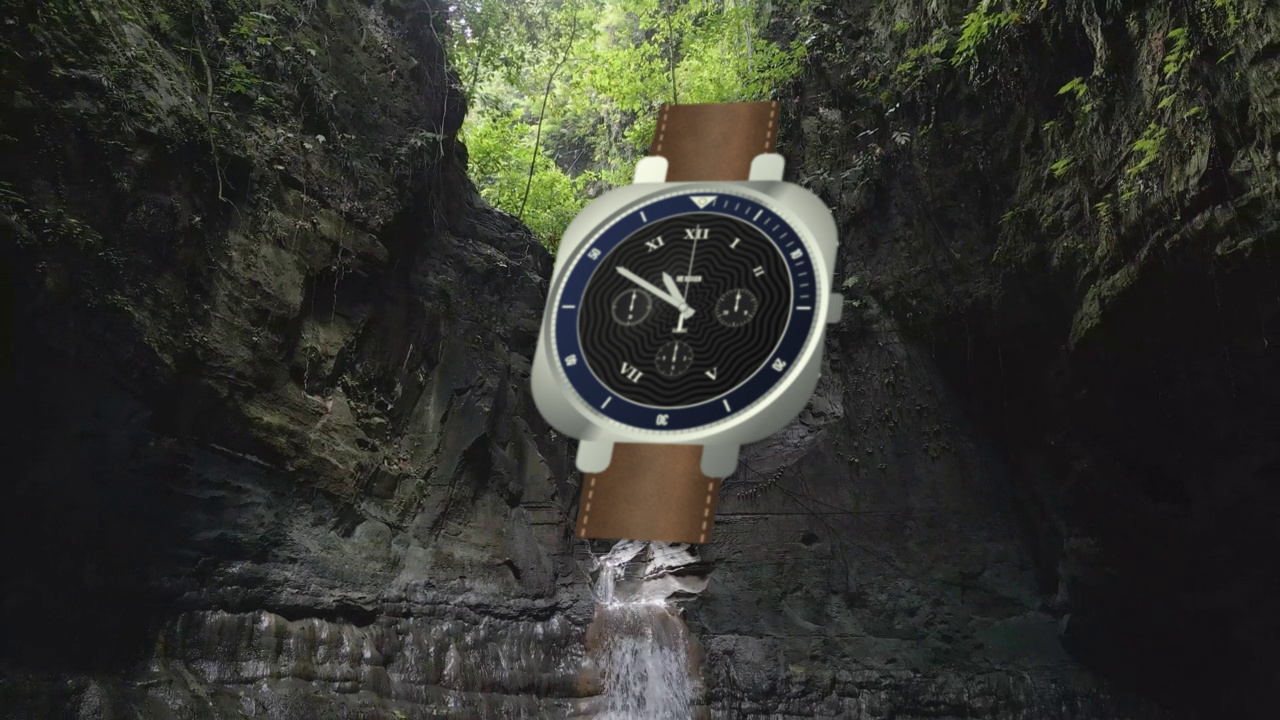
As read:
h=10 m=50
